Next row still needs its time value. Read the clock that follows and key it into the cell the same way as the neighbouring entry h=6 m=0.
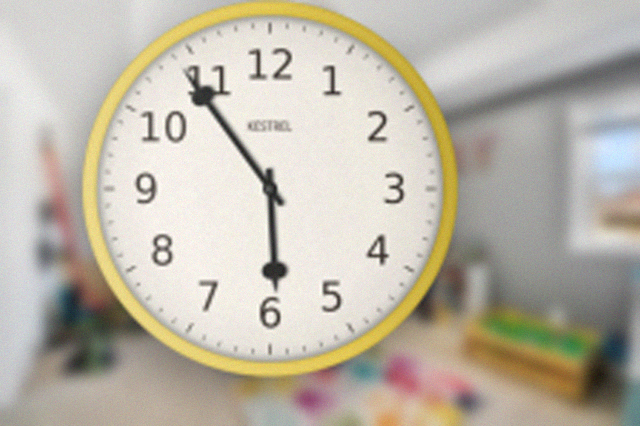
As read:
h=5 m=54
